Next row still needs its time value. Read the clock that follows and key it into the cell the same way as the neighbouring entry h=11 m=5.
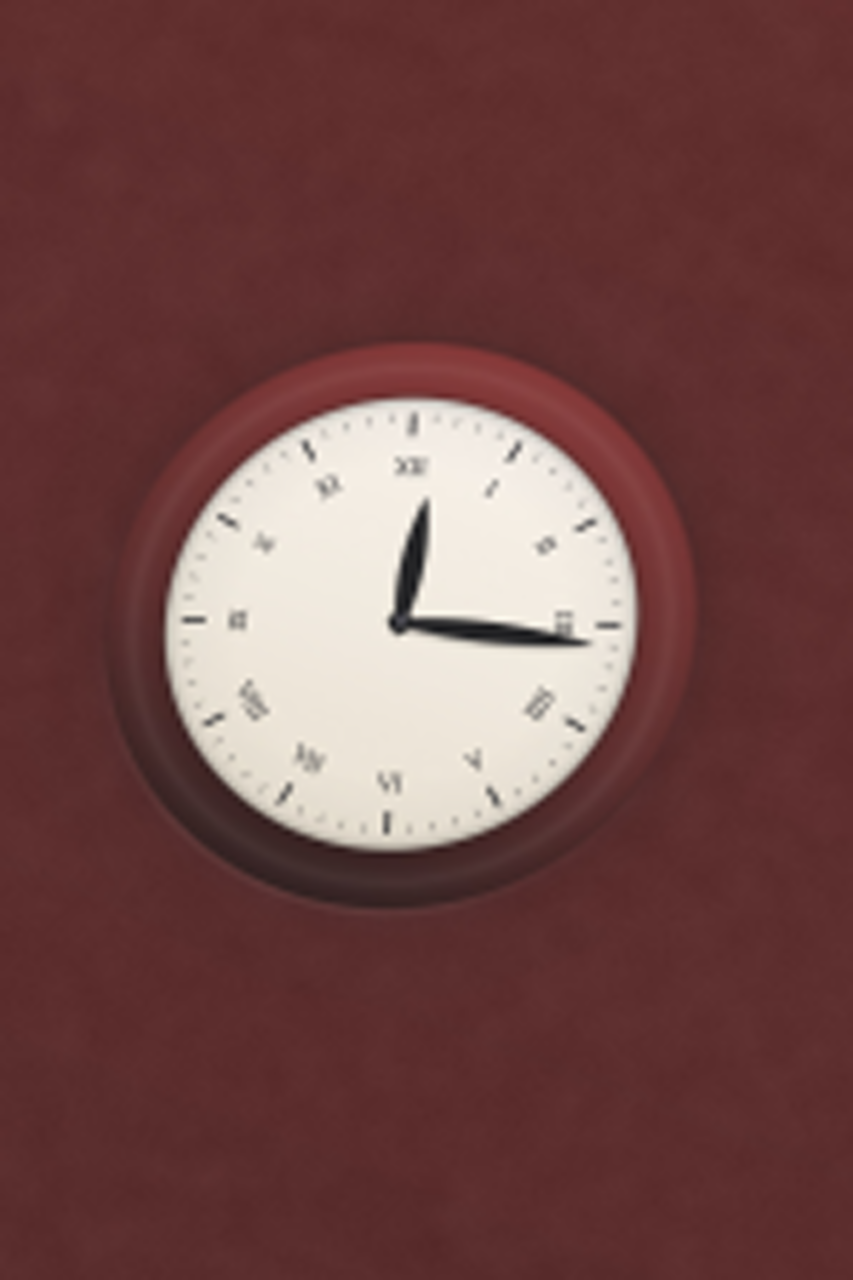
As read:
h=12 m=16
